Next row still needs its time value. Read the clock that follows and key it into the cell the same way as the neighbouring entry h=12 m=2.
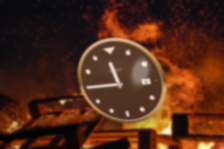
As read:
h=11 m=45
